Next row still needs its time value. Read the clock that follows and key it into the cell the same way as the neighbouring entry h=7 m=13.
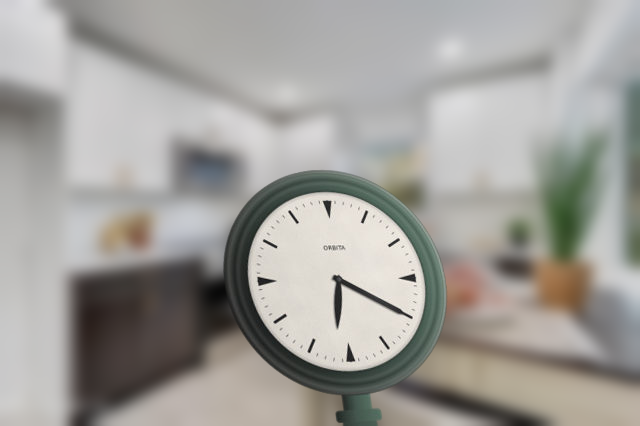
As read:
h=6 m=20
